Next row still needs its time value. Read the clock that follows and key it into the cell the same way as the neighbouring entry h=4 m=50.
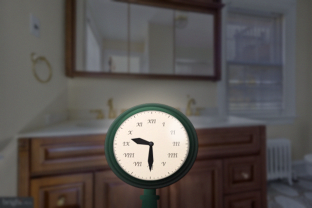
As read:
h=9 m=30
